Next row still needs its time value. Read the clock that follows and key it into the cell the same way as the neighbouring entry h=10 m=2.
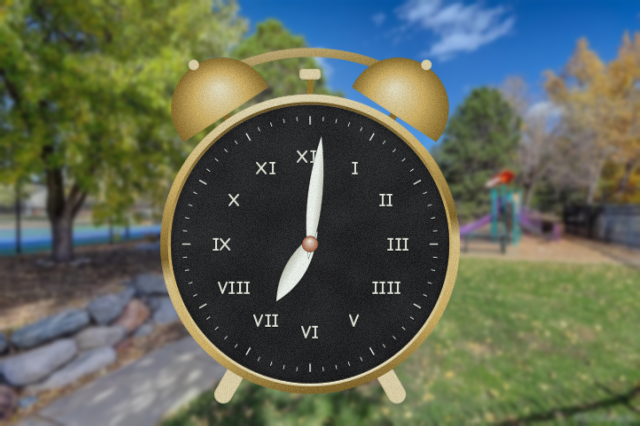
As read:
h=7 m=1
